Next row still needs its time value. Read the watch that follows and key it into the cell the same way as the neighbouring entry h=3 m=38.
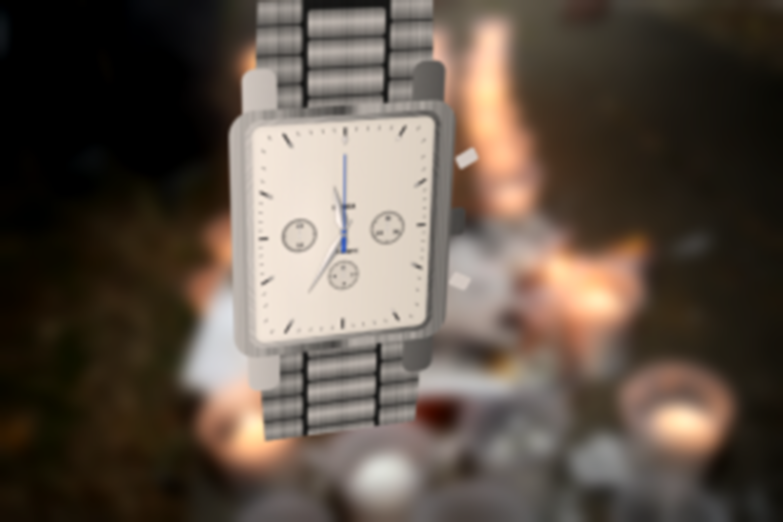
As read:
h=11 m=35
